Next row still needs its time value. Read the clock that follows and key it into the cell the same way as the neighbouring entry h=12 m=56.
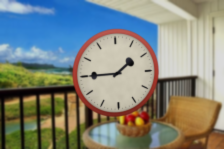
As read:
h=1 m=45
